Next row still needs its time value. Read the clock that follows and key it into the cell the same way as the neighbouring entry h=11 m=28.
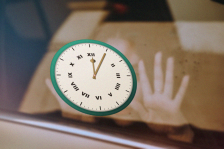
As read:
h=12 m=5
